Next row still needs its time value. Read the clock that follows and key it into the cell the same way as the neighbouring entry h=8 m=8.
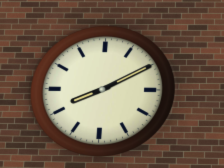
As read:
h=8 m=10
